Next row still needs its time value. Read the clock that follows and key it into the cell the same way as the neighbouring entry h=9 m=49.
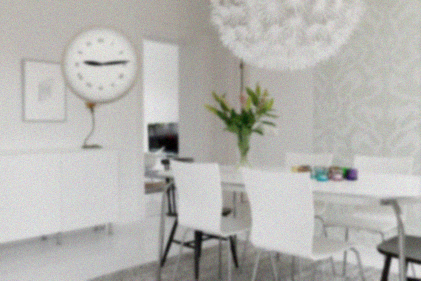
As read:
h=9 m=14
